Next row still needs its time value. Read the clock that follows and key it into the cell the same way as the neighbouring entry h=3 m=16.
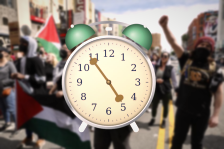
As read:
h=4 m=54
